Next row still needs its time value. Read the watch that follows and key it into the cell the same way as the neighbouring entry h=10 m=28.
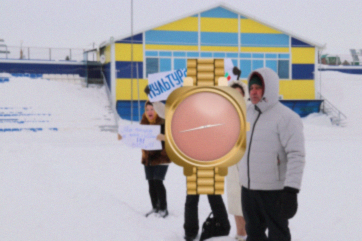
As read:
h=2 m=43
